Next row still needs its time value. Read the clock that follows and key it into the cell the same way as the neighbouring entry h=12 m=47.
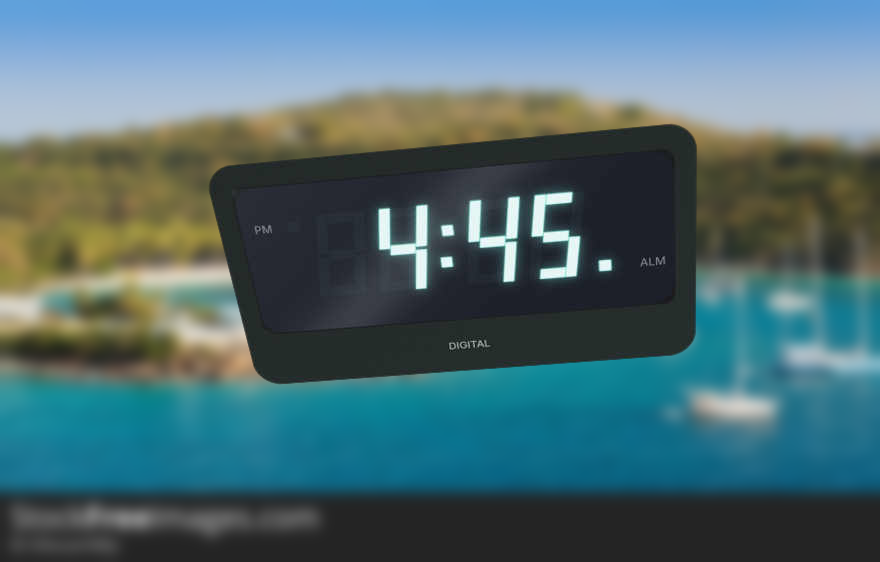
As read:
h=4 m=45
